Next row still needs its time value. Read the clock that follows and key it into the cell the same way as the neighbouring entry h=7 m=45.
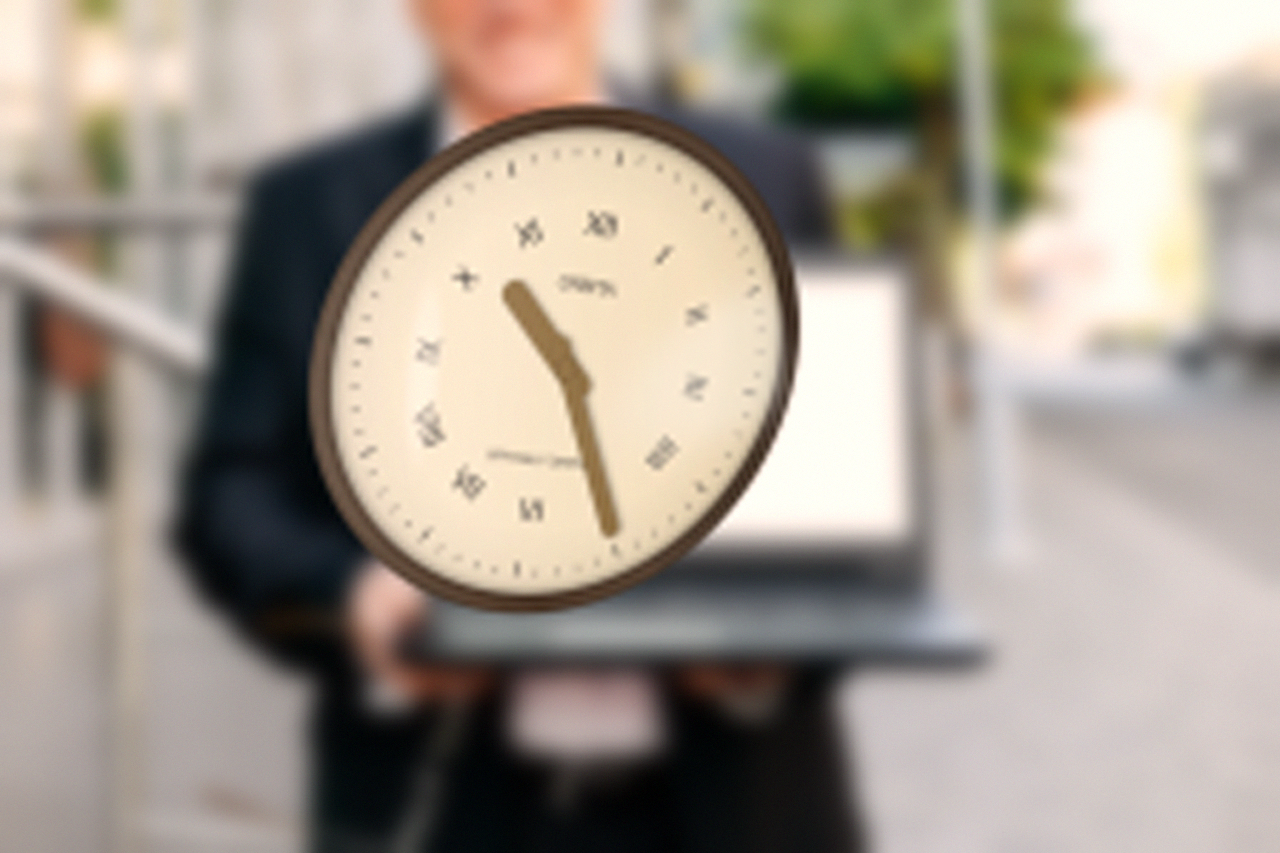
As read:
h=10 m=25
